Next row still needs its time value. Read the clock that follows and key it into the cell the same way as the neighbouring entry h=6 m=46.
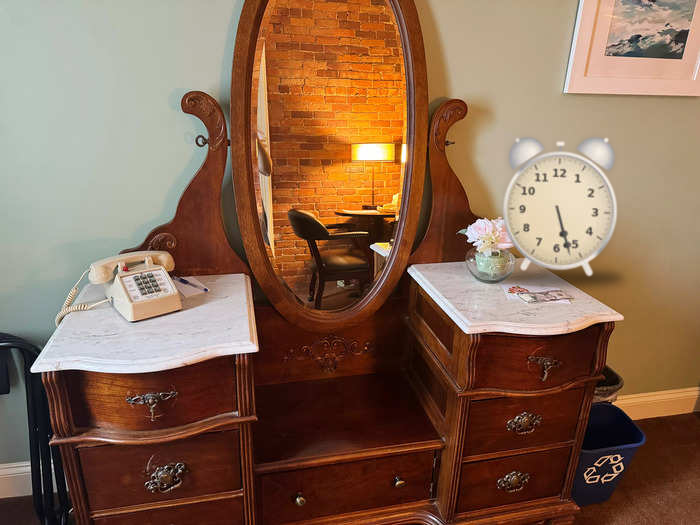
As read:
h=5 m=27
